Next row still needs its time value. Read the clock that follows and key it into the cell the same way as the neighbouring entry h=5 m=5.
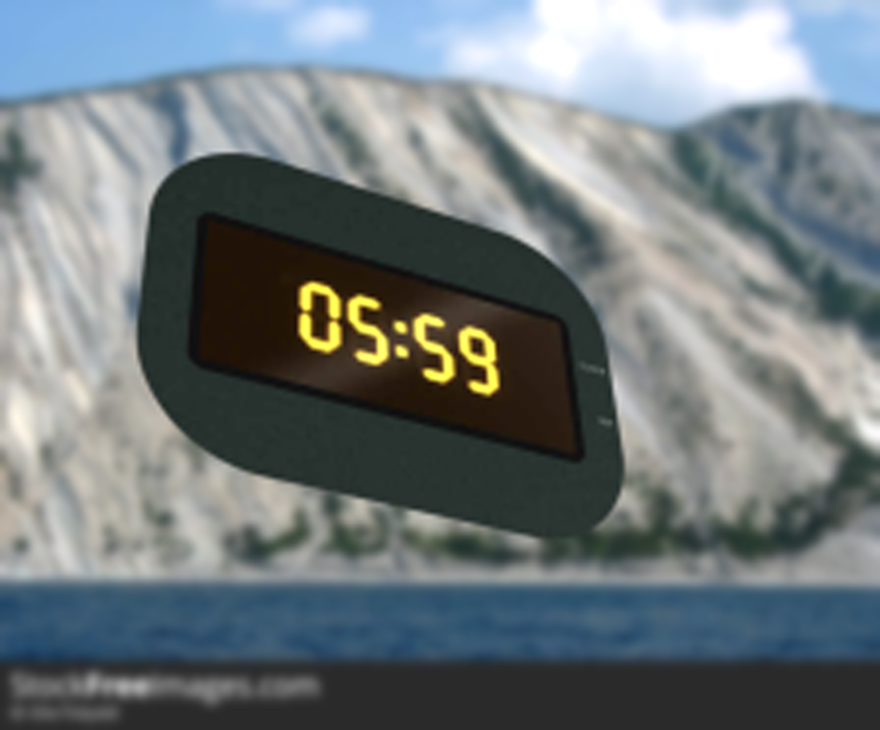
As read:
h=5 m=59
